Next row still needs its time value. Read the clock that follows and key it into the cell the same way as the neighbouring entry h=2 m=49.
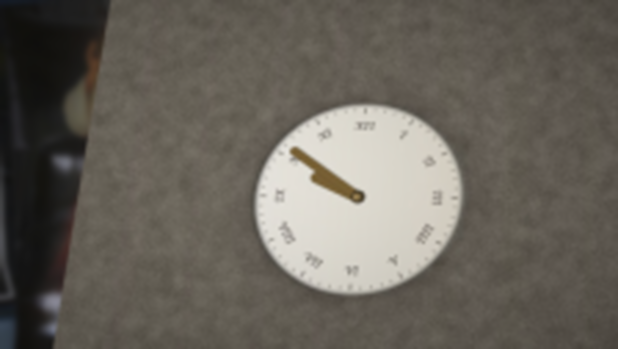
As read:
h=9 m=51
